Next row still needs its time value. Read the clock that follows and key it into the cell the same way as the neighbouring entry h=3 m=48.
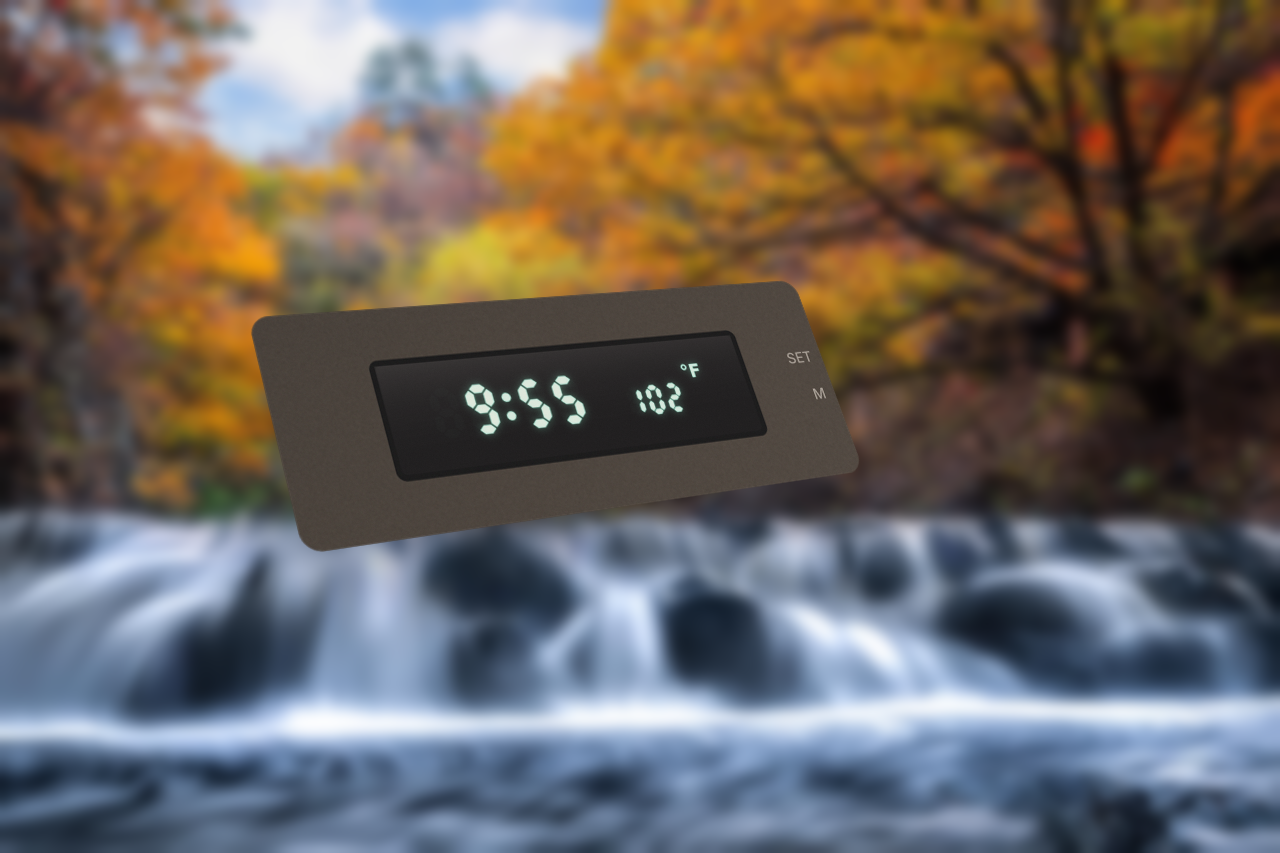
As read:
h=9 m=55
